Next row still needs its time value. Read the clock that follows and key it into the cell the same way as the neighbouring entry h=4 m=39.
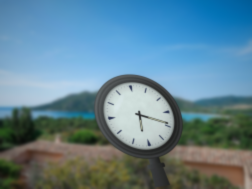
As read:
h=6 m=19
